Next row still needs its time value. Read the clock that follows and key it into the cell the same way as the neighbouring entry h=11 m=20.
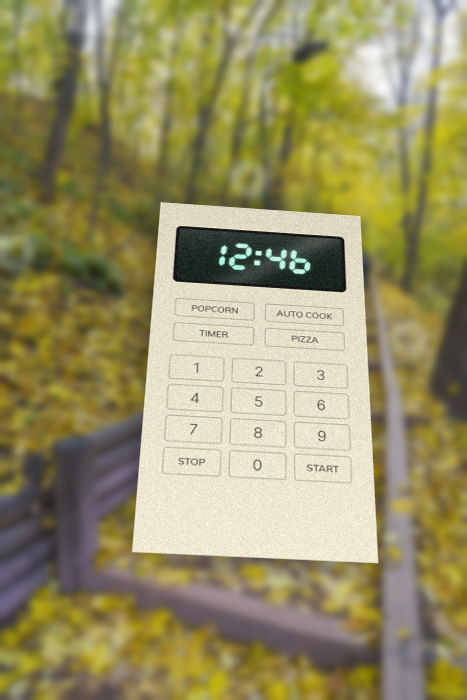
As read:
h=12 m=46
